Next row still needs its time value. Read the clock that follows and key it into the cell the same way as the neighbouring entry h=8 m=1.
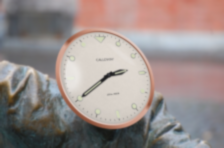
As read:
h=2 m=40
